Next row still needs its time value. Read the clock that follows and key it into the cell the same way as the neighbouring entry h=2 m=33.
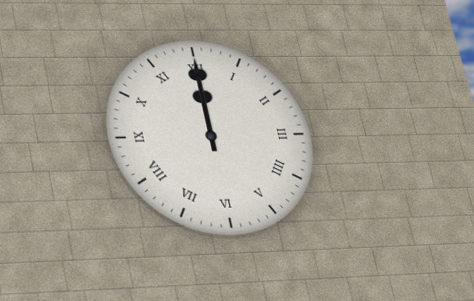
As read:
h=12 m=0
